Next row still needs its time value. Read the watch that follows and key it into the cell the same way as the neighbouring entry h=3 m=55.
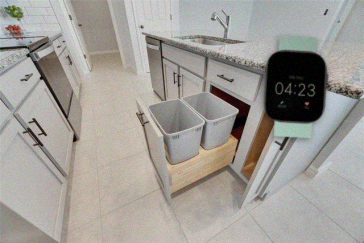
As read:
h=4 m=23
